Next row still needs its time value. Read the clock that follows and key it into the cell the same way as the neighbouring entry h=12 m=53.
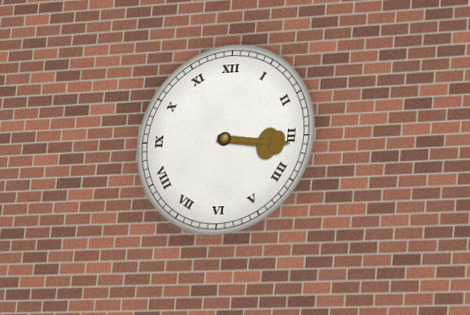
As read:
h=3 m=16
